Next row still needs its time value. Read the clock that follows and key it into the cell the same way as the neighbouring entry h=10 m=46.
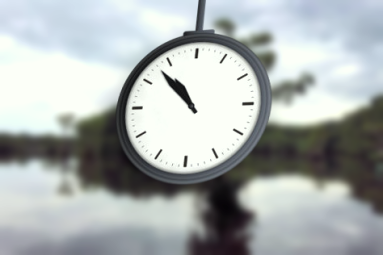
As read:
h=10 m=53
